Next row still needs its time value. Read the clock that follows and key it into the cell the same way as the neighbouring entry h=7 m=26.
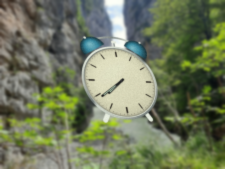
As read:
h=7 m=39
